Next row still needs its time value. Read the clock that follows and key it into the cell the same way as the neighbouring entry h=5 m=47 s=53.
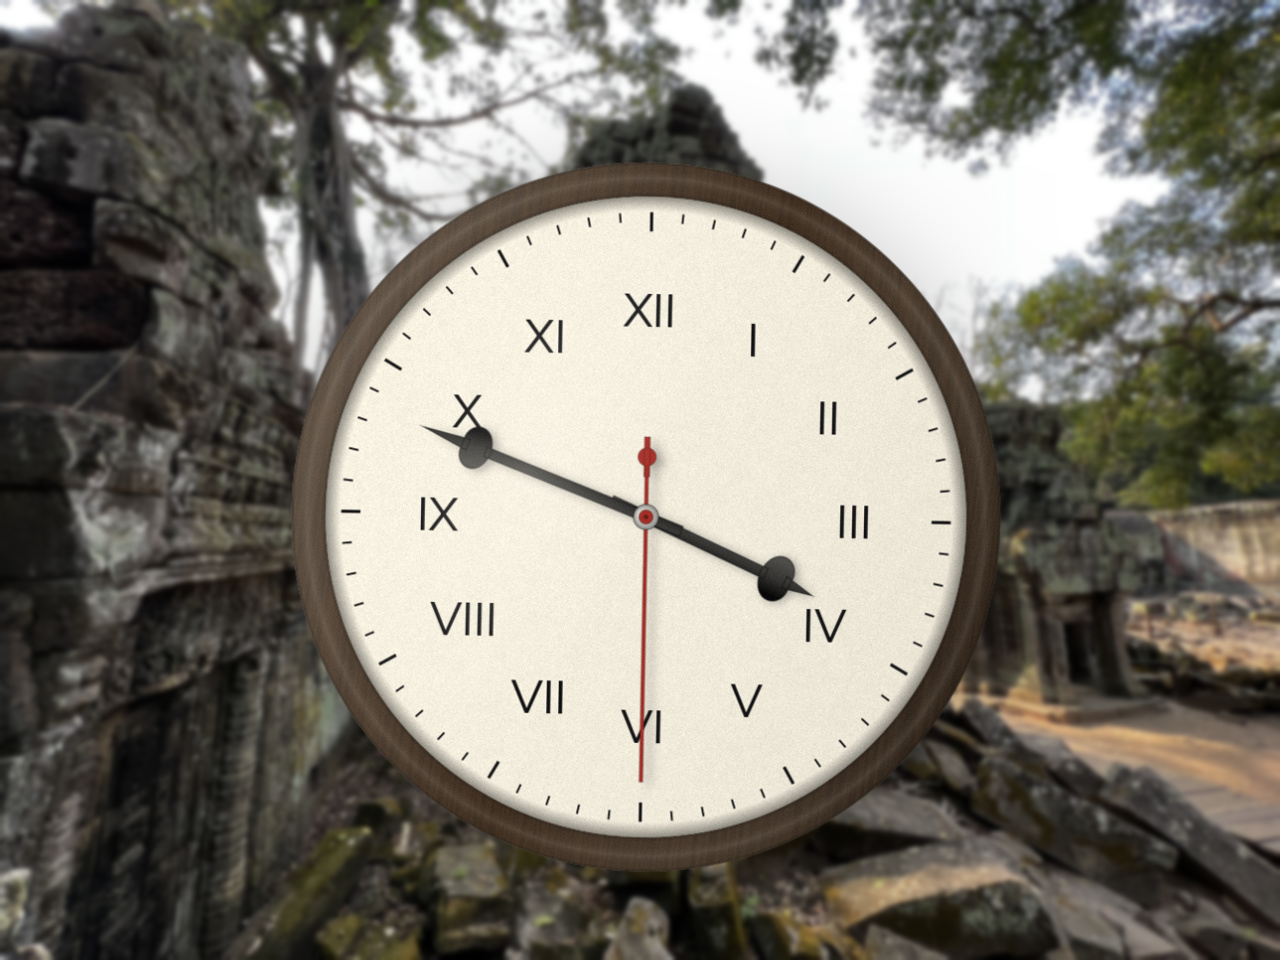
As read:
h=3 m=48 s=30
